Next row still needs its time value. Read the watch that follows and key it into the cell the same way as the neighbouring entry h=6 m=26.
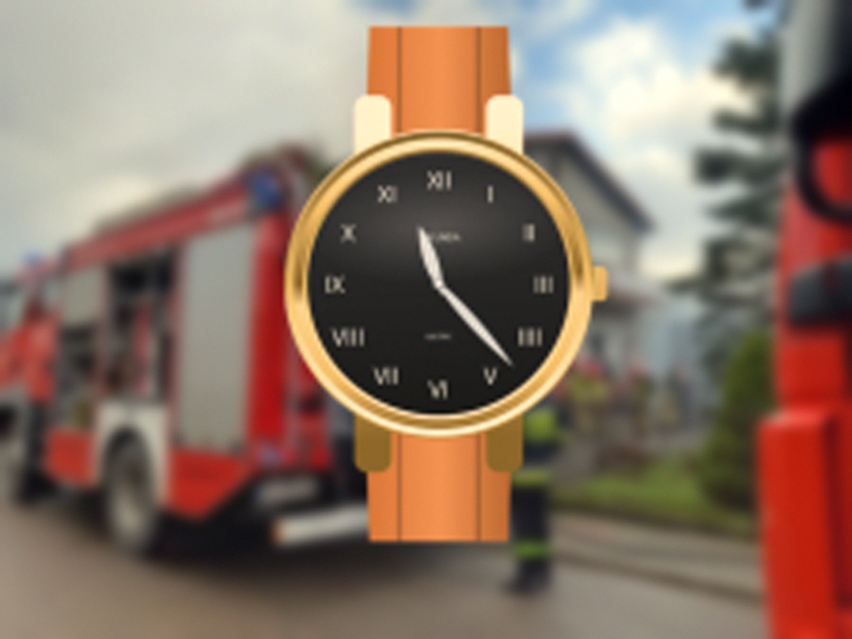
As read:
h=11 m=23
